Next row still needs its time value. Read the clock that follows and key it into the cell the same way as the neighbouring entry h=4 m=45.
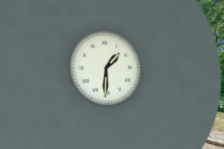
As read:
h=1 m=31
